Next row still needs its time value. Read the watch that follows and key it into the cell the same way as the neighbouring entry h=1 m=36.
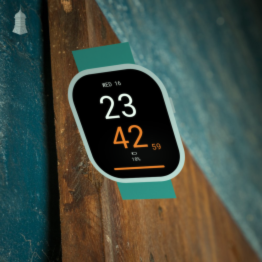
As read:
h=23 m=42
